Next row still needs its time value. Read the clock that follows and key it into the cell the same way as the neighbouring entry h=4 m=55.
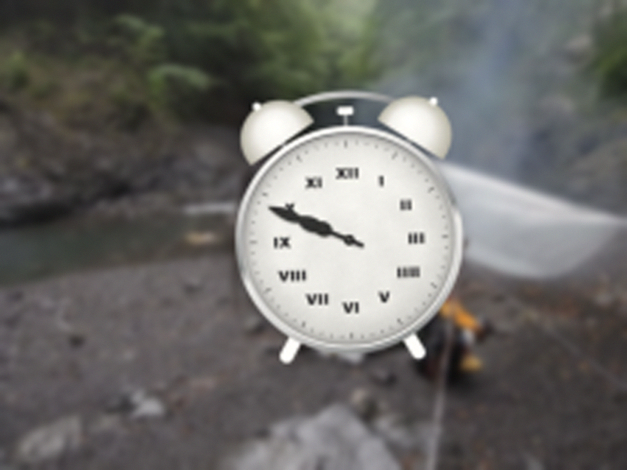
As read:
h=9 m=49
